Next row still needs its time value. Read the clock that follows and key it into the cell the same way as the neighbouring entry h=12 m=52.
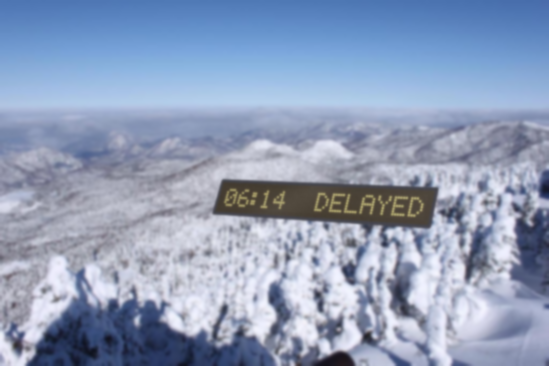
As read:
h=6 m=14
